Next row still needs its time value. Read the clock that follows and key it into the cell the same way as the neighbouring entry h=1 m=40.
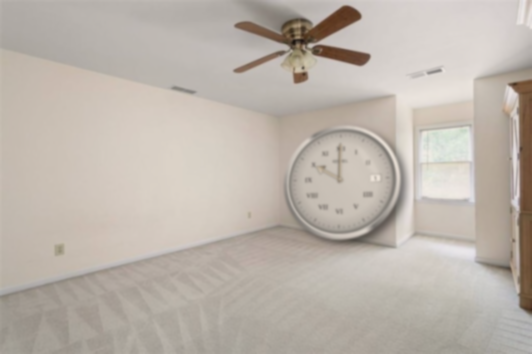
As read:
h=10 m=0
